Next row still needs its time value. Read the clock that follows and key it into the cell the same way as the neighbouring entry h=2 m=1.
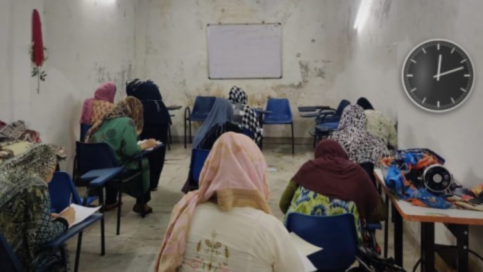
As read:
h=12 m=12
